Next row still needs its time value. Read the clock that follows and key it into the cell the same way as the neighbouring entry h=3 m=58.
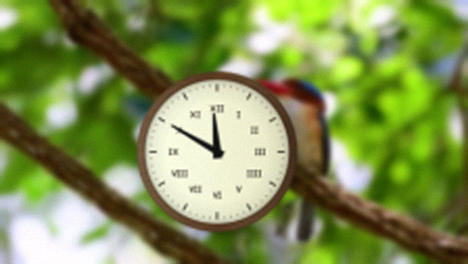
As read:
h=11 m=50
